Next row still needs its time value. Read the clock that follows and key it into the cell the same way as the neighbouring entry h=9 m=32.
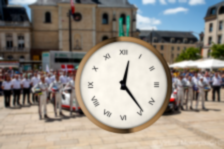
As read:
h=12 m=24
